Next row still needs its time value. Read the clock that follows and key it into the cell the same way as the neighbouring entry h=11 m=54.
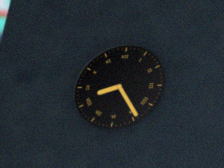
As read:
h=8 m=24
